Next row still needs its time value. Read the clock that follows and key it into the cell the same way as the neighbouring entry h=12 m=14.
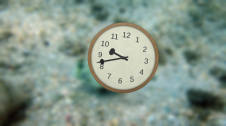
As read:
h=9 m=42
